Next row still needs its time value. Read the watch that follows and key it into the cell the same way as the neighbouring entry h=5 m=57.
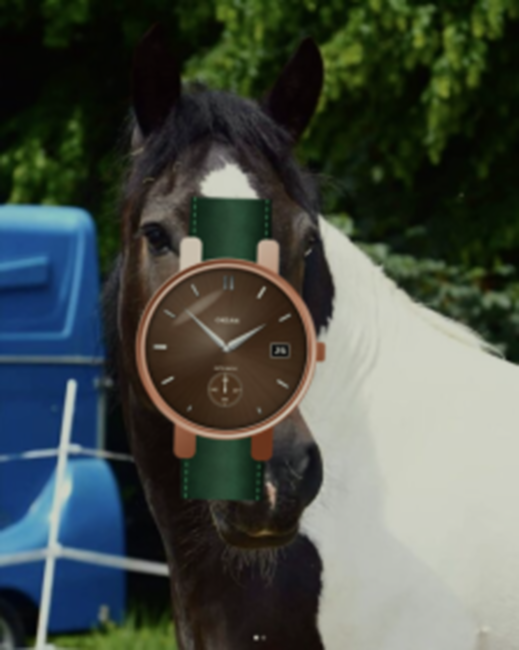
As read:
h=1 m=52
